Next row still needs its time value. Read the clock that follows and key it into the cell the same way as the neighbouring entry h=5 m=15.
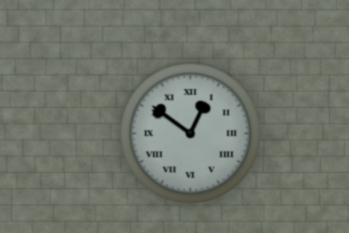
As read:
h=12 m=51
